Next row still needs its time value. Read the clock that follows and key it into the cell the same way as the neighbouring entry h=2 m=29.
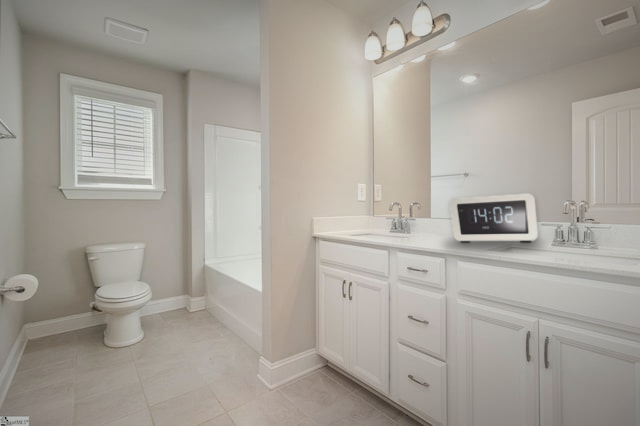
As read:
h=14 m=2
